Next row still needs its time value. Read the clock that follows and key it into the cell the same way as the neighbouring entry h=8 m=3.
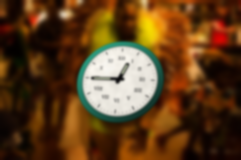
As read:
h=12 m=45
